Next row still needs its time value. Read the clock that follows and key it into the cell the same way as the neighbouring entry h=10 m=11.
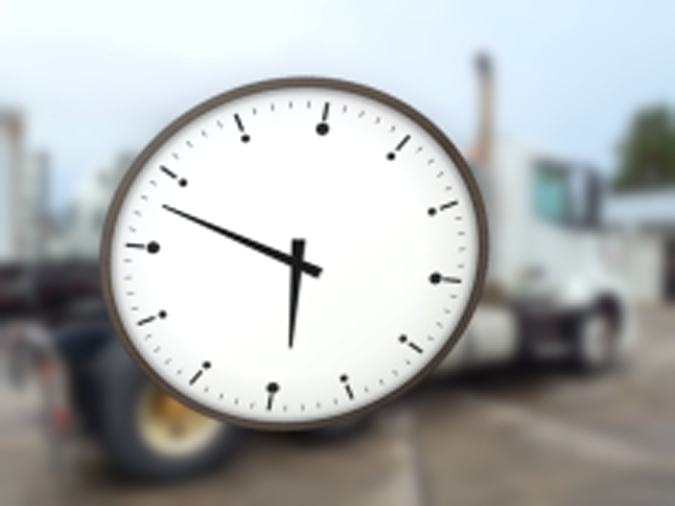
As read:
h=5 m=48
